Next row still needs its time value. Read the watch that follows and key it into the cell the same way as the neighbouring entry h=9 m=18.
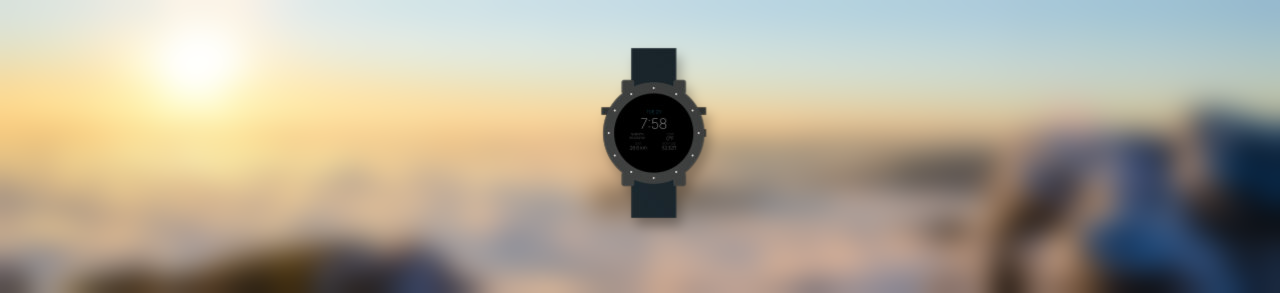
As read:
h=7 m=58
